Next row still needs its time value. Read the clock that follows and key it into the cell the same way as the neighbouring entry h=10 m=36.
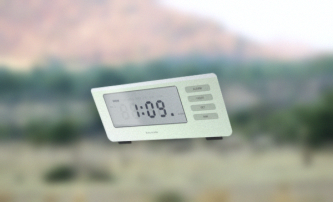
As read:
h=1 m=9
